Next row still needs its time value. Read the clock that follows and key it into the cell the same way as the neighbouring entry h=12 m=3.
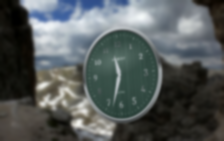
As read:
h=11 m=33
